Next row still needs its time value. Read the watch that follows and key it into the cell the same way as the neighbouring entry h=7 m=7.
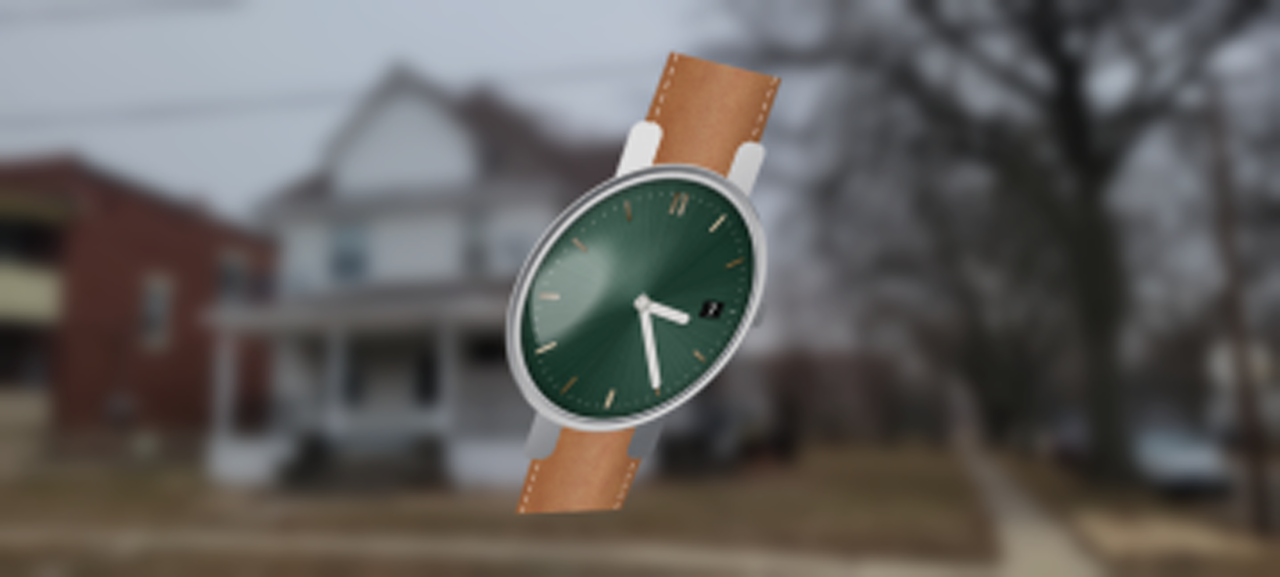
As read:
h=3 m=25
